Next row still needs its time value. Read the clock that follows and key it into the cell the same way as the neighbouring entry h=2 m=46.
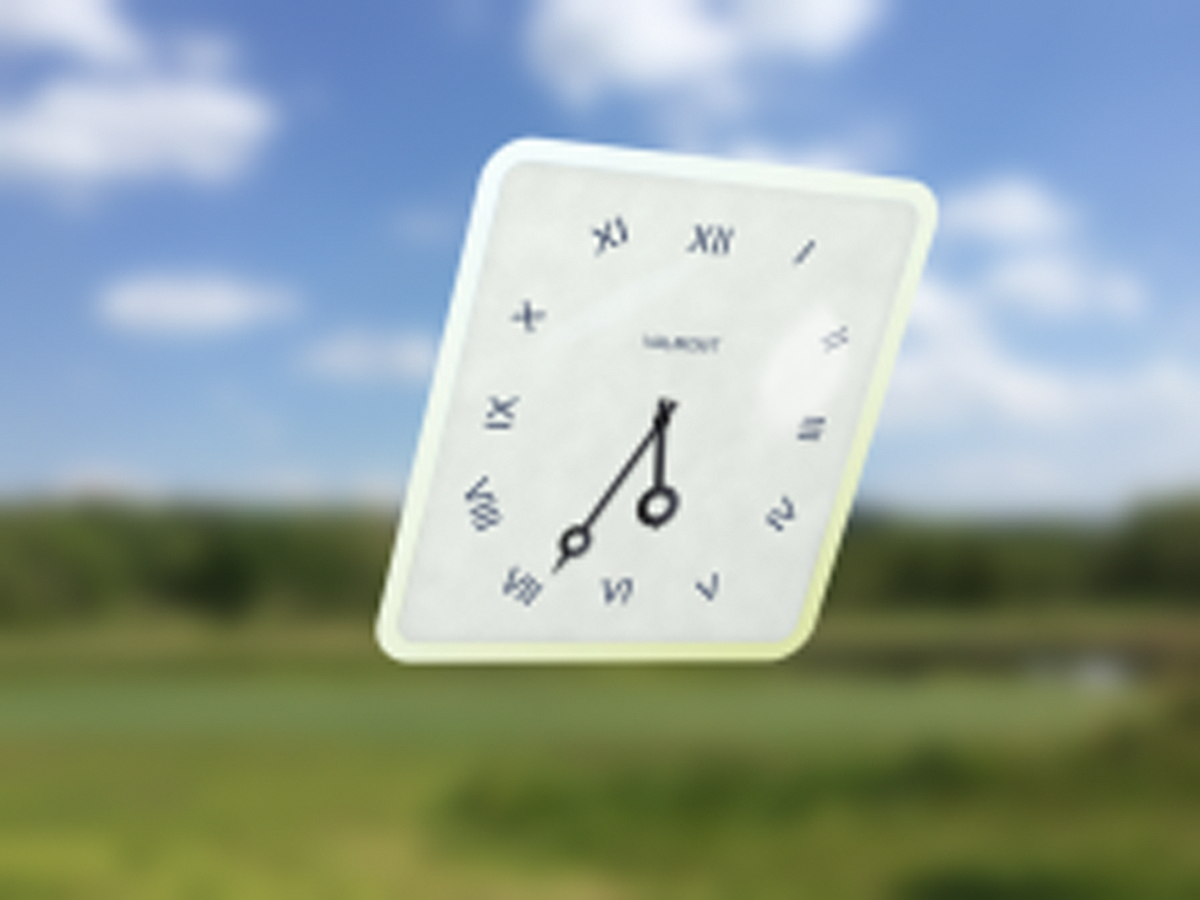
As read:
h=5 m=34
